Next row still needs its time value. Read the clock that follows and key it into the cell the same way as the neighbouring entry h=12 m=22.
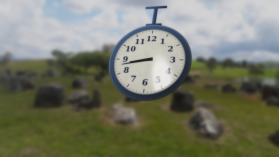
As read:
h=8 m=43
